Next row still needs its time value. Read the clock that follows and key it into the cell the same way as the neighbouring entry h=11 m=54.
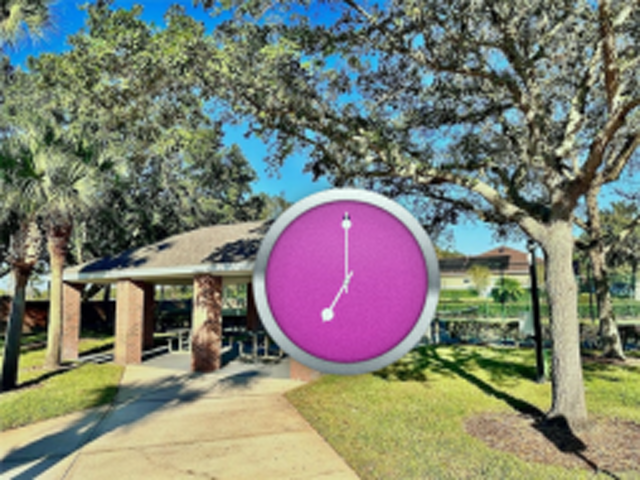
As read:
h=7 m=0
